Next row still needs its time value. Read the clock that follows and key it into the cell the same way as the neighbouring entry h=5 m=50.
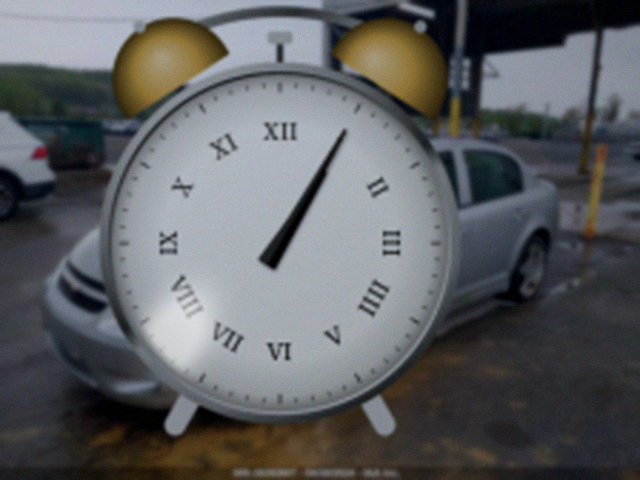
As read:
h=1 m=5
